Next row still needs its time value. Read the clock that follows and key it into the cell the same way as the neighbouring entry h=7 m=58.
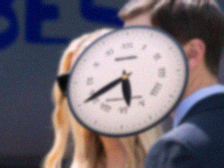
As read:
h=5 m=40
